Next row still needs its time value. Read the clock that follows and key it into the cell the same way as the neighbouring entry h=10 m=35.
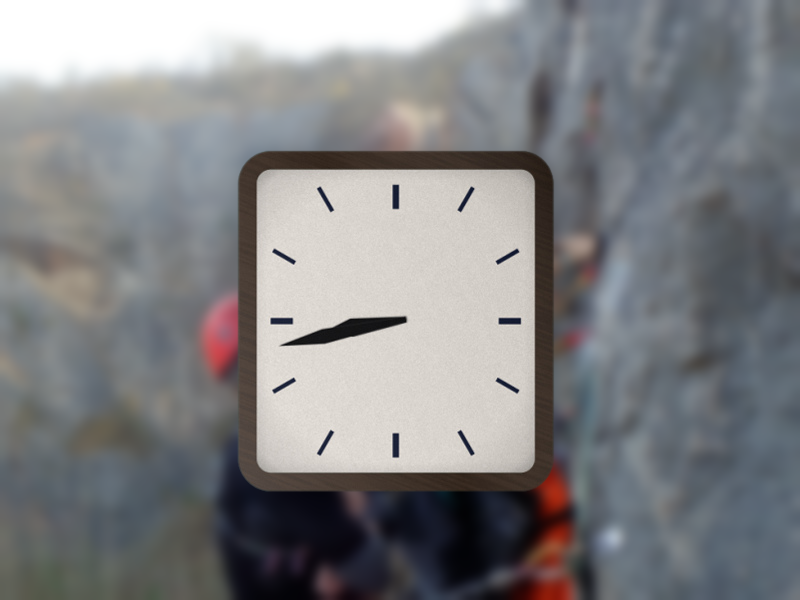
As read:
h=8 m=43
